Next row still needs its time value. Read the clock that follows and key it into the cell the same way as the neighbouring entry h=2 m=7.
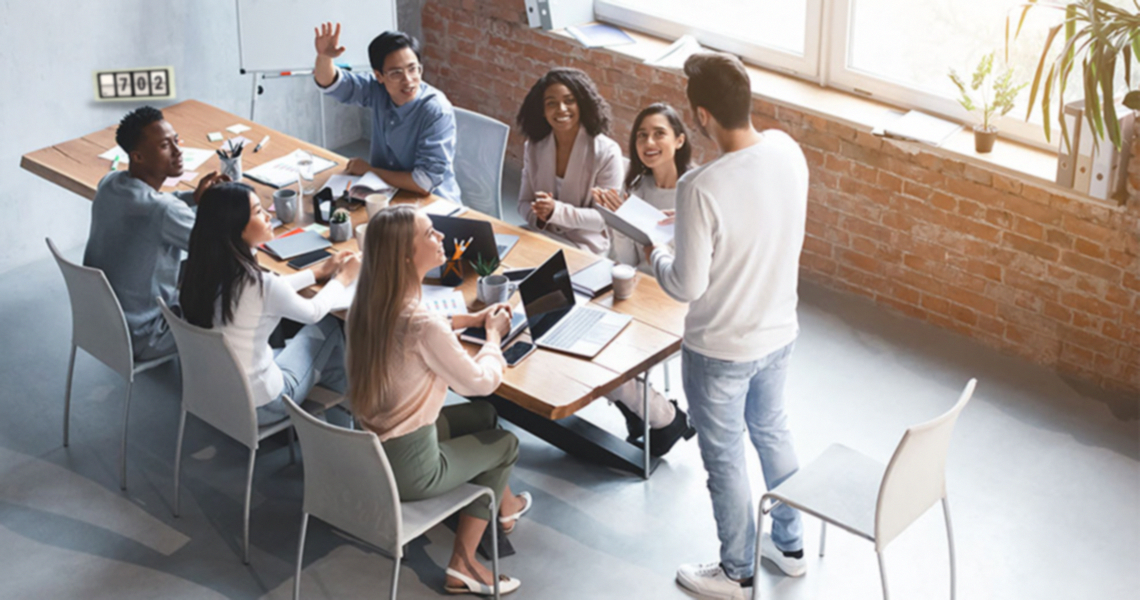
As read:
h=7 m=2
